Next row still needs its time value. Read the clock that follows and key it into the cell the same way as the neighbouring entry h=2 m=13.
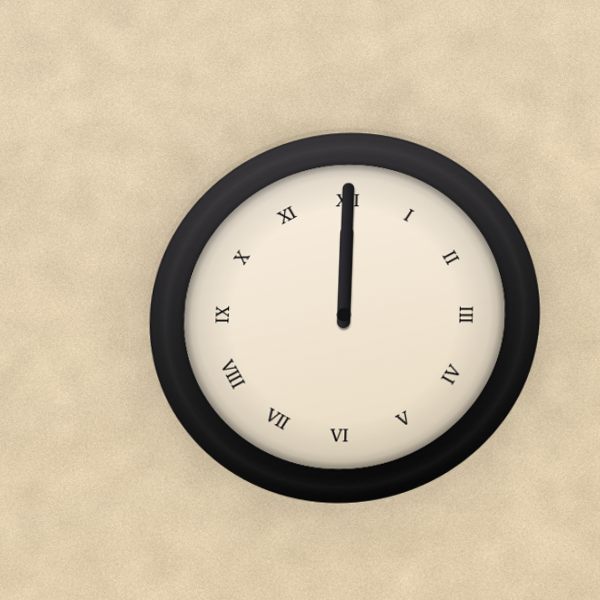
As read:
h=12 m=0
